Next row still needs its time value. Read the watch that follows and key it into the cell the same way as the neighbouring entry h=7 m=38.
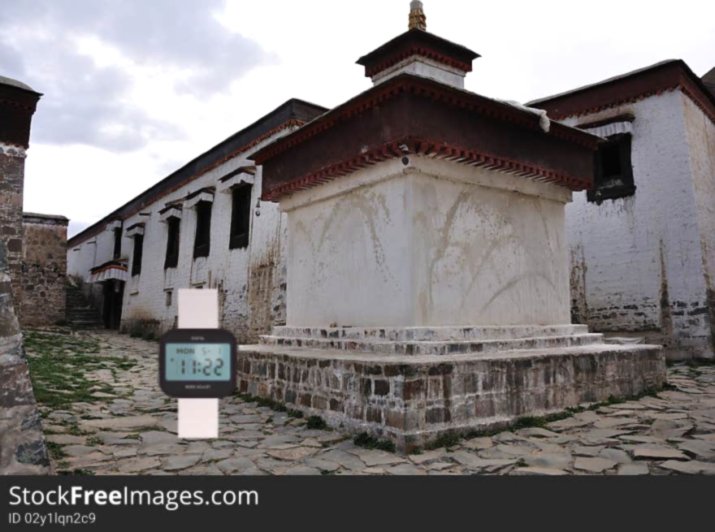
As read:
h=11 m=22
